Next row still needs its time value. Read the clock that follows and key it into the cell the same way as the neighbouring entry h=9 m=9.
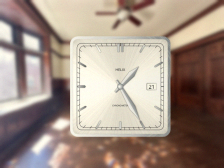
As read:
h=1 m=25
